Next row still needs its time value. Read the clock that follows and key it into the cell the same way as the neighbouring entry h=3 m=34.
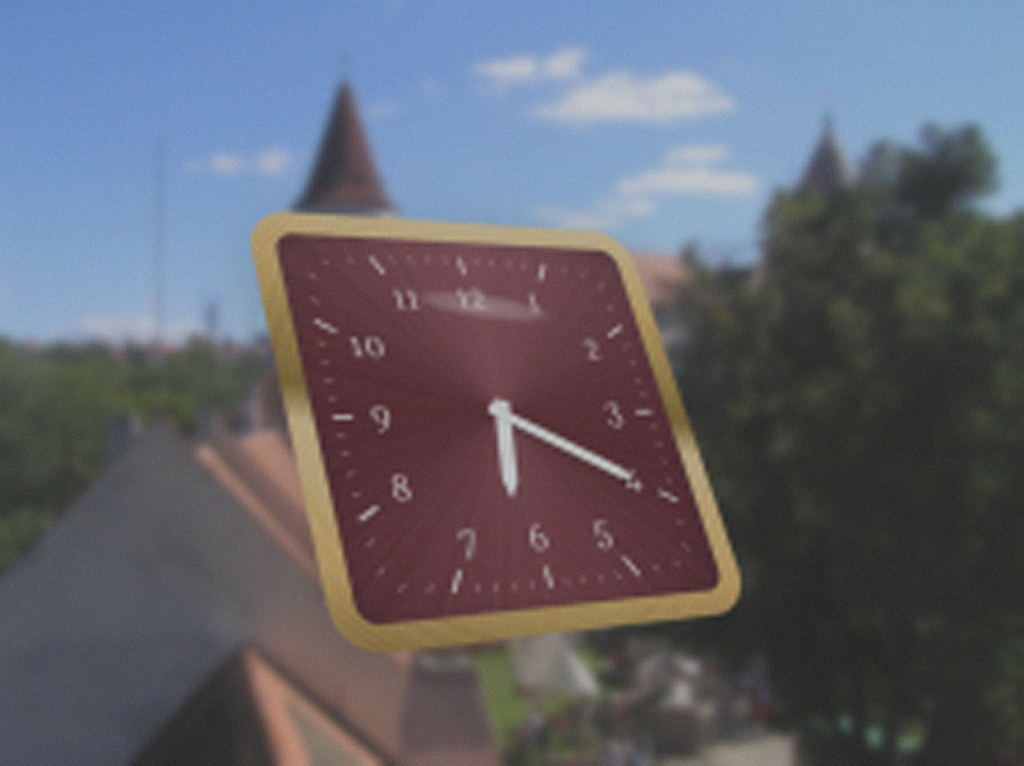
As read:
h=6 m=20
